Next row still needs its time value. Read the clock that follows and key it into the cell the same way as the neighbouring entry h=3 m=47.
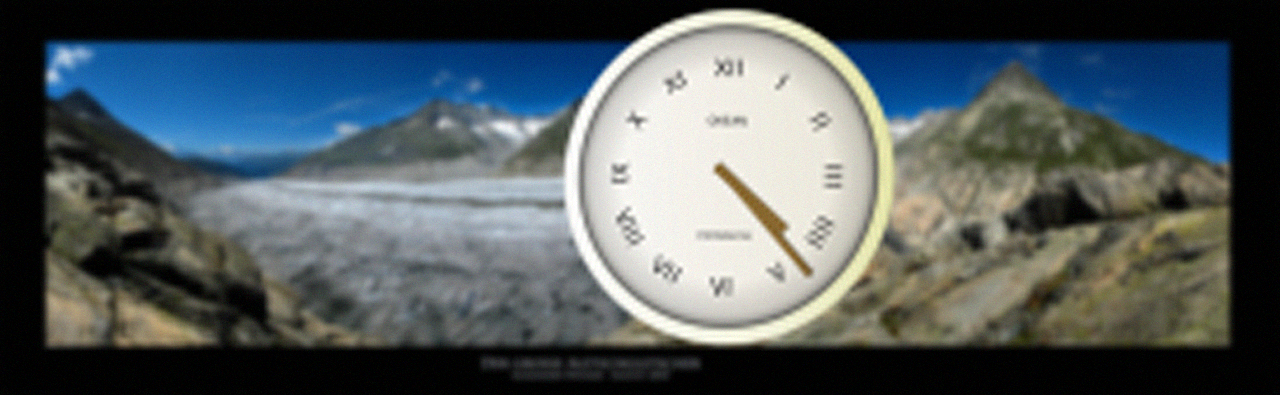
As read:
h=4 m=23
